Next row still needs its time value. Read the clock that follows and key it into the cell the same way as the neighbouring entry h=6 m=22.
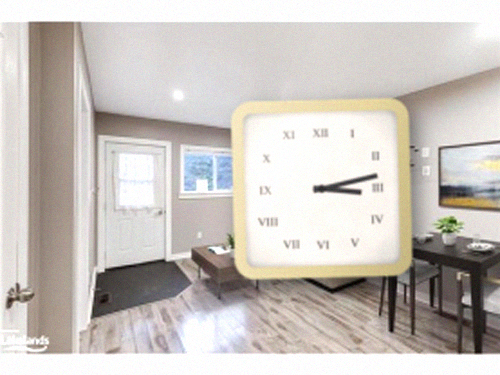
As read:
h=3 m=13
